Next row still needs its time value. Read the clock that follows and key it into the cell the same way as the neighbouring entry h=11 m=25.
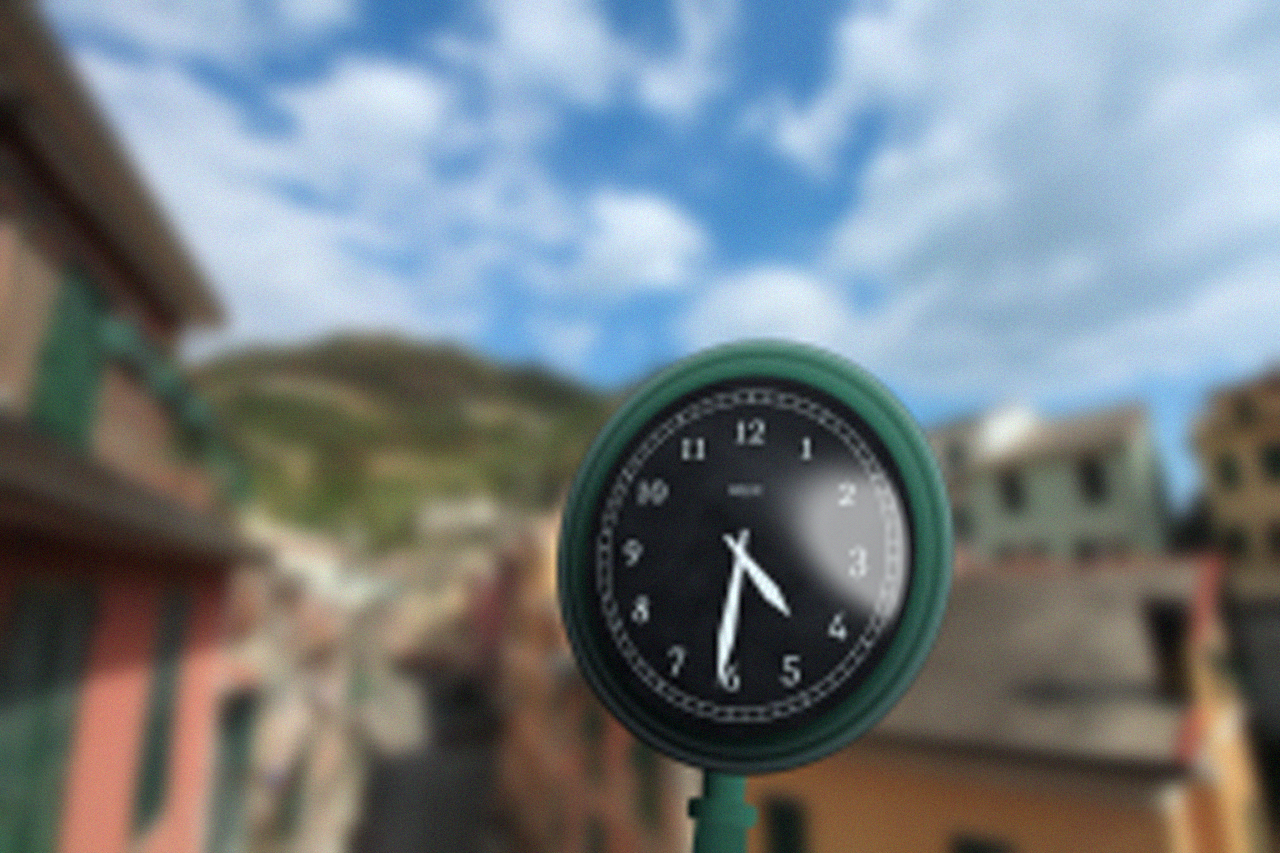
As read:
h=4 m=31
